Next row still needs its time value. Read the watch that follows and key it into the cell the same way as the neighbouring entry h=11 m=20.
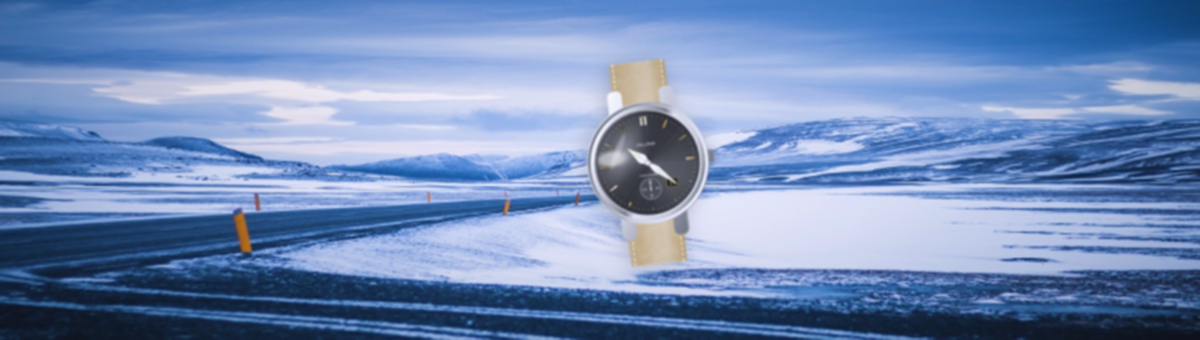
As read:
h=10 m=22
